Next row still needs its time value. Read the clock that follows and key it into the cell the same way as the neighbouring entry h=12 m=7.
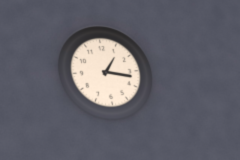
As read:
h=1 m=17
